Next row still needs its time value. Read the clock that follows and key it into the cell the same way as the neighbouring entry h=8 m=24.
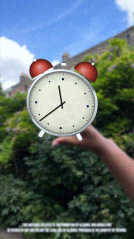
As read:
h=11 m=38
